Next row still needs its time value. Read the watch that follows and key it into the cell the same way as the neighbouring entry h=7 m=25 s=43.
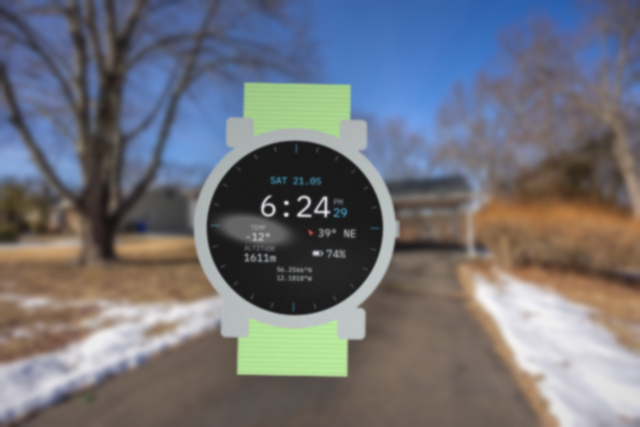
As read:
h=6 m=24 s=29
